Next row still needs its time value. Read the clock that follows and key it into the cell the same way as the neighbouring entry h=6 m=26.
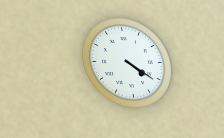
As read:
h=4 m=21
